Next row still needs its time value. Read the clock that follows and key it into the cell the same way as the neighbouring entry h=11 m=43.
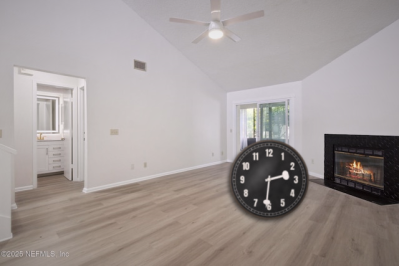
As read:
h=2 m=31
